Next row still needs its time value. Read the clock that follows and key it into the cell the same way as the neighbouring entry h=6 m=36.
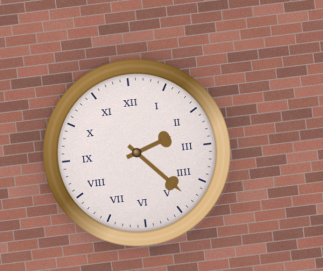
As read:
h=2 m=23
